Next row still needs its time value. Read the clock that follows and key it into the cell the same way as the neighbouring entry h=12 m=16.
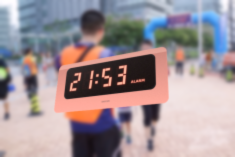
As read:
h=21 m=53
